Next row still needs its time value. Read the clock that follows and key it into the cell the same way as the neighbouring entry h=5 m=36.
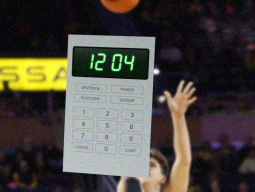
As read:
h=12 m=4
